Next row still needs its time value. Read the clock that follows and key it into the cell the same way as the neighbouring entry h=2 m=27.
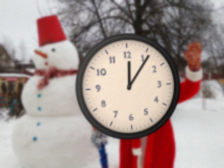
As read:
h=12 m=6
